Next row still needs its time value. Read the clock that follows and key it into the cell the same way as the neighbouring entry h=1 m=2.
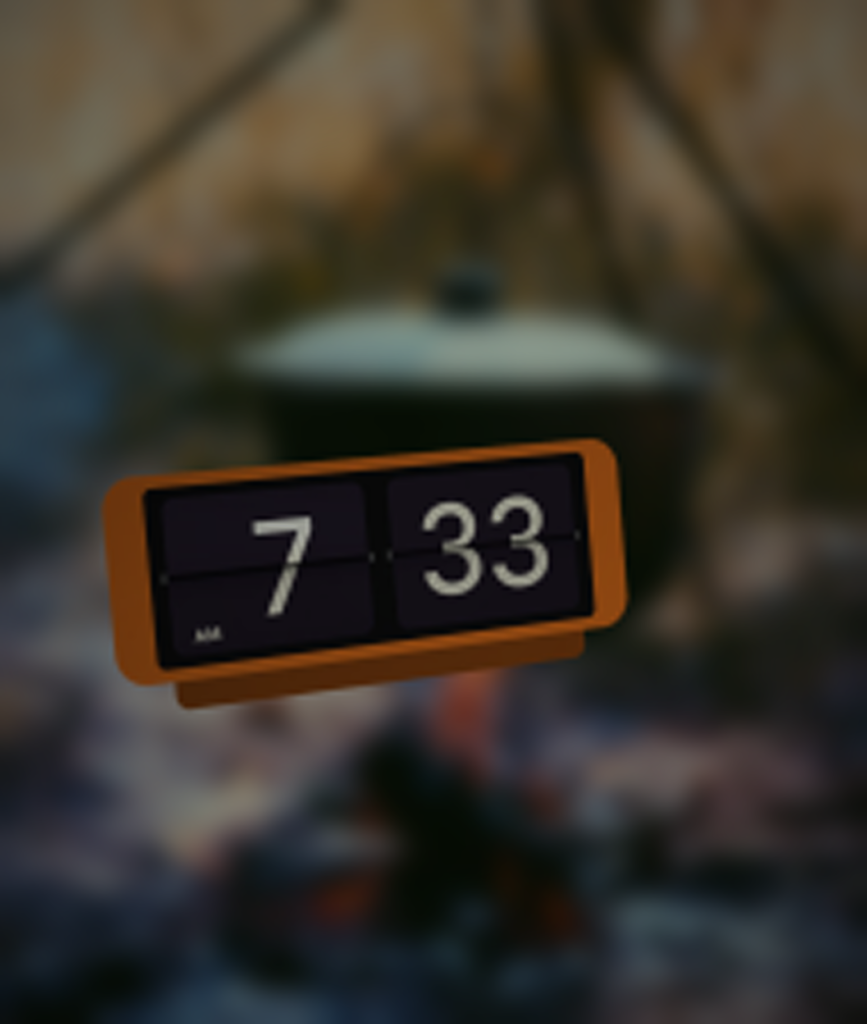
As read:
h=7 m=33
